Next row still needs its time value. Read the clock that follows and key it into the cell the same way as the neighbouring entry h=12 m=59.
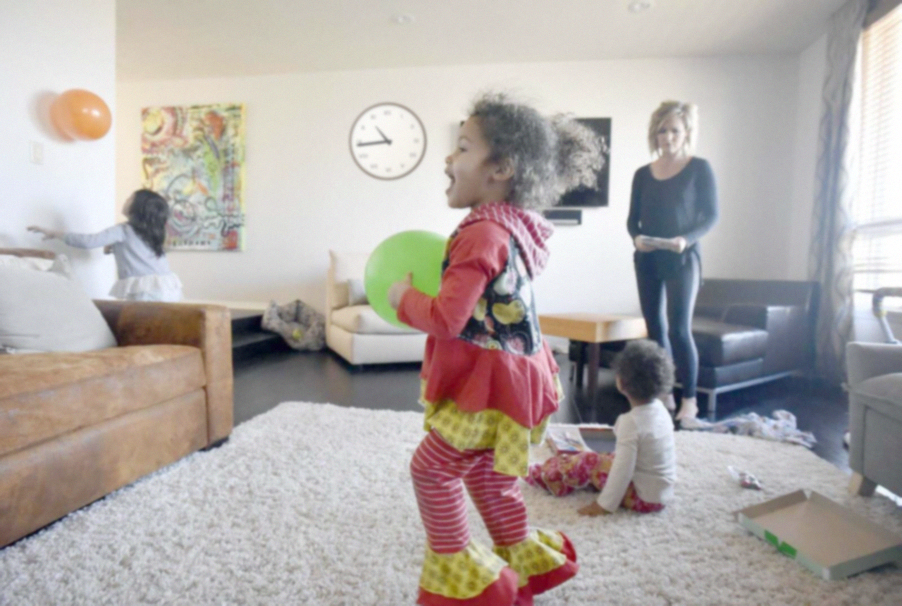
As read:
h=10 m=44
